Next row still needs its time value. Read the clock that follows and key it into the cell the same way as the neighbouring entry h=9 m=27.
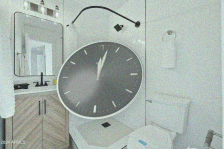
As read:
h=12 m=2
